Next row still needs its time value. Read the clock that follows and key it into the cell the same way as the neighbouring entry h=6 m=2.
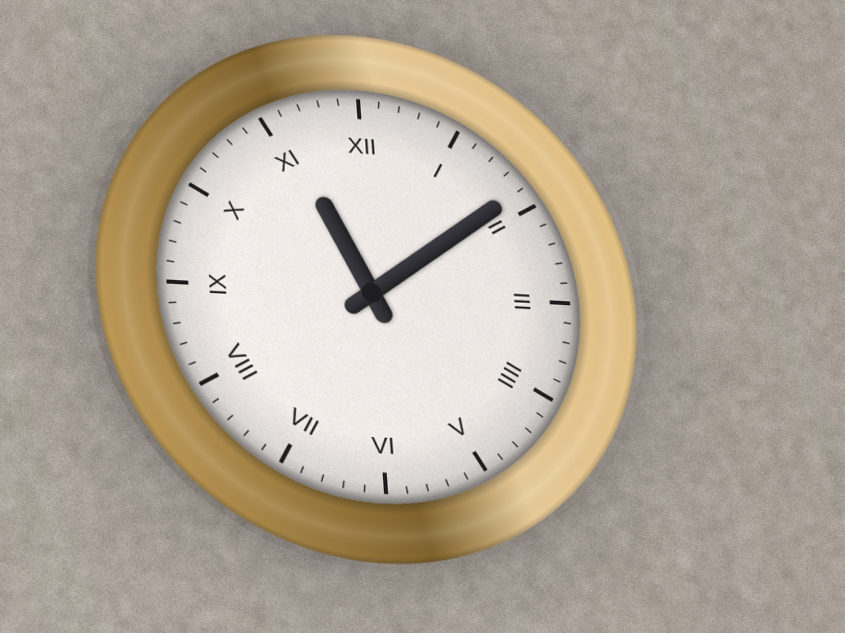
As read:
h=11 m=9
